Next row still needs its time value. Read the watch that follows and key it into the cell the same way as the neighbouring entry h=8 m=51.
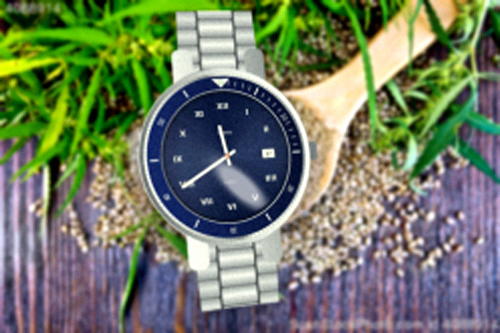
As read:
h=11 m=40
